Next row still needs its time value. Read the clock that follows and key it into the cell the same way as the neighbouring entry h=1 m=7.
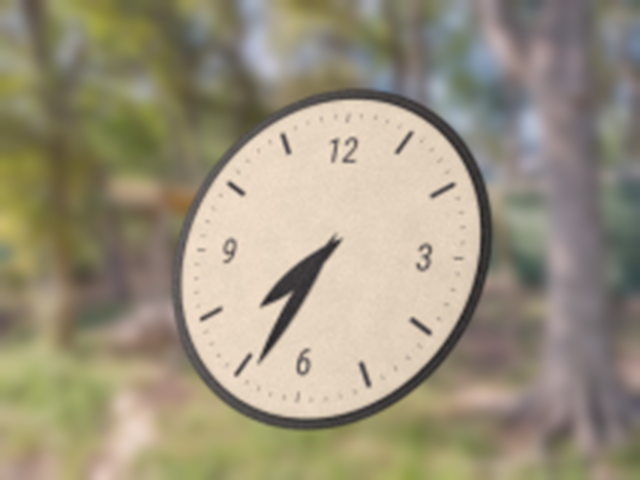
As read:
h=7 m=34
